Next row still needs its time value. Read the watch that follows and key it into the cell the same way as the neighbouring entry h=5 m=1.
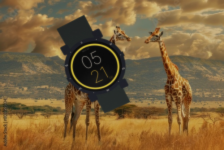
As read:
h=5 m=21
